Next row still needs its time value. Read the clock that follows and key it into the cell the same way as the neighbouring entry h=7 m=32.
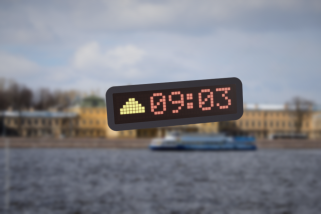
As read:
h=9 m=3
